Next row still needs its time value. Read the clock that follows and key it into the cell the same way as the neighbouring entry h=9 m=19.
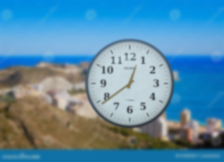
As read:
h=12 m=39
